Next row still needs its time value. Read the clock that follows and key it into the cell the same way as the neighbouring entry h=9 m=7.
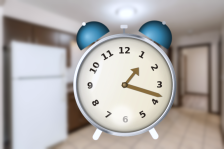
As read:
h=1 m=18
